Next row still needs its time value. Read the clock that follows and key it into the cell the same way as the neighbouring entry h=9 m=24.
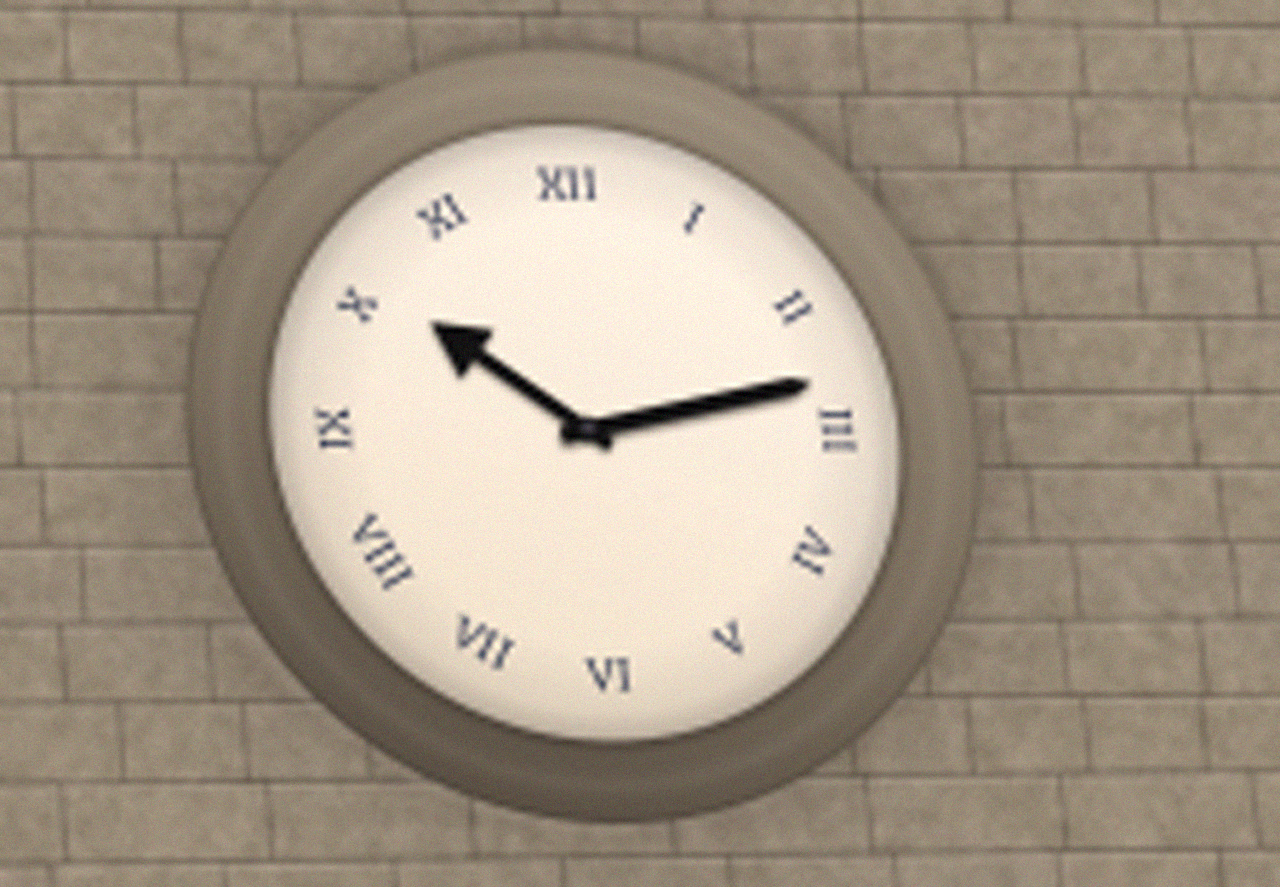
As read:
h=10 m=13
